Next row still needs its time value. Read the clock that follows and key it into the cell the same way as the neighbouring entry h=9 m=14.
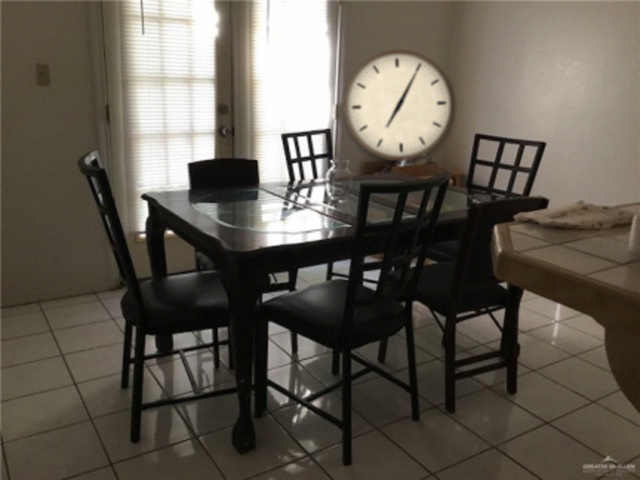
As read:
h=7 m=5
